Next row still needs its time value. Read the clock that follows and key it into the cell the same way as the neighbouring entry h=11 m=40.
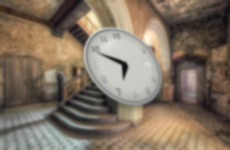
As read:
h=6 m=49
